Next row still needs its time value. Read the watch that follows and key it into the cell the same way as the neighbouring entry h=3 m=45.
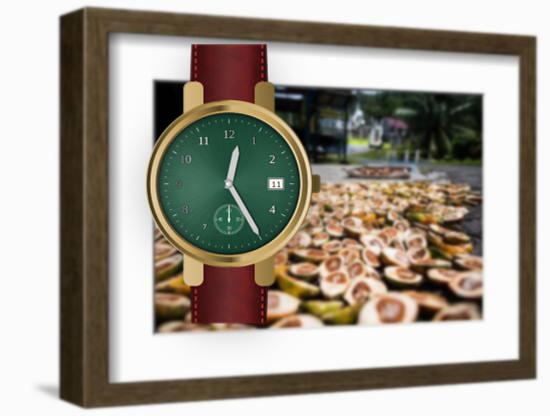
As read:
h=12 m=25
